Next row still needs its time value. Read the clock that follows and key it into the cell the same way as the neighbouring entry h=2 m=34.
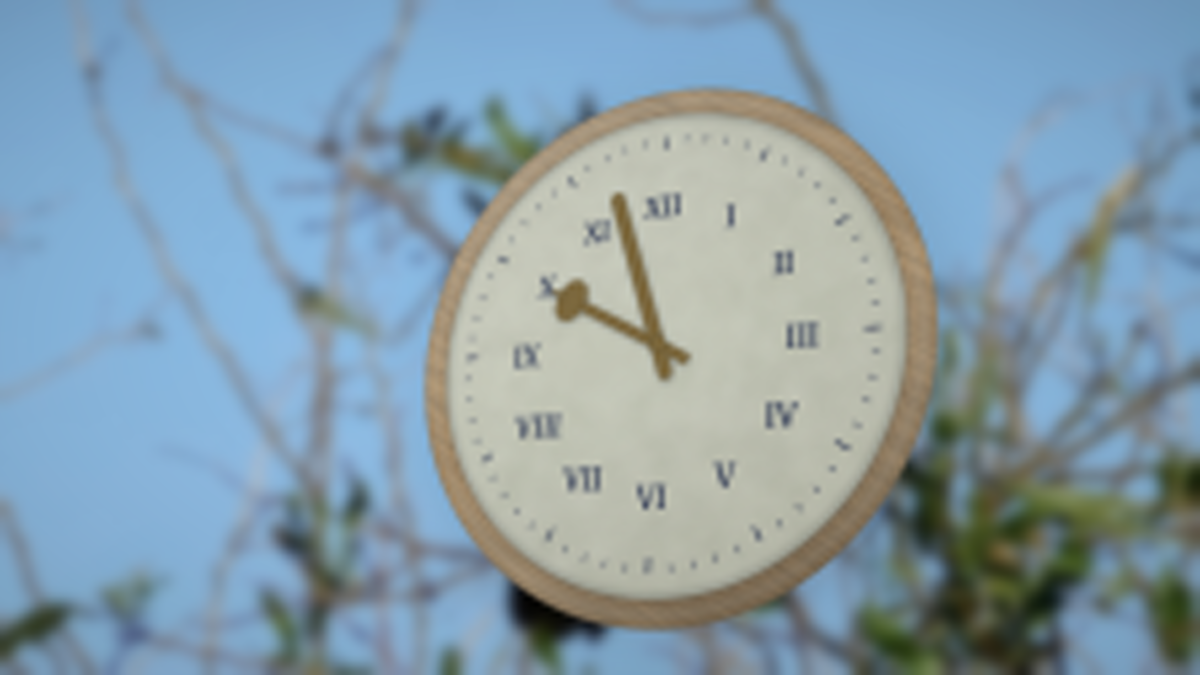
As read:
h=9 m=57
